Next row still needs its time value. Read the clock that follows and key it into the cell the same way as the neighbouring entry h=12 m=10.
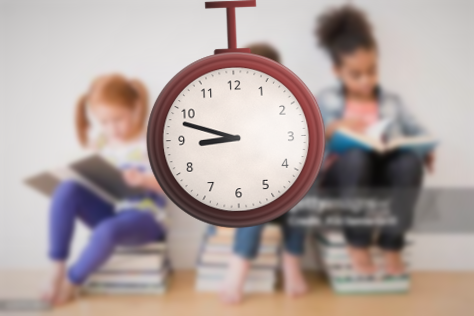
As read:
h=8 m=48
